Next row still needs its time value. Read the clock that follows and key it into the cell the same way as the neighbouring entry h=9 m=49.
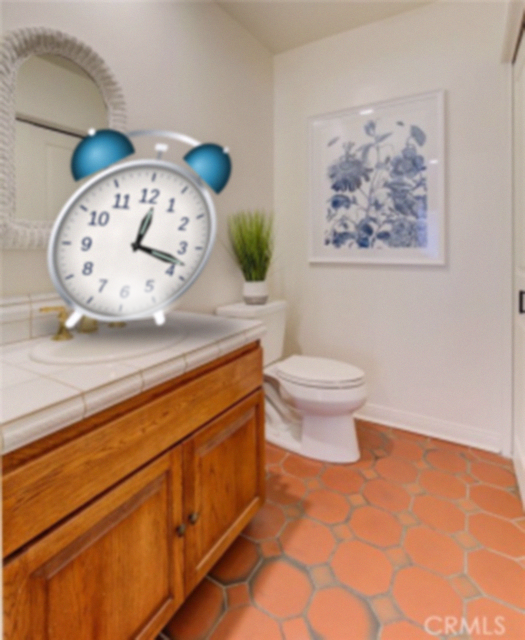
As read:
h=12 m=18
